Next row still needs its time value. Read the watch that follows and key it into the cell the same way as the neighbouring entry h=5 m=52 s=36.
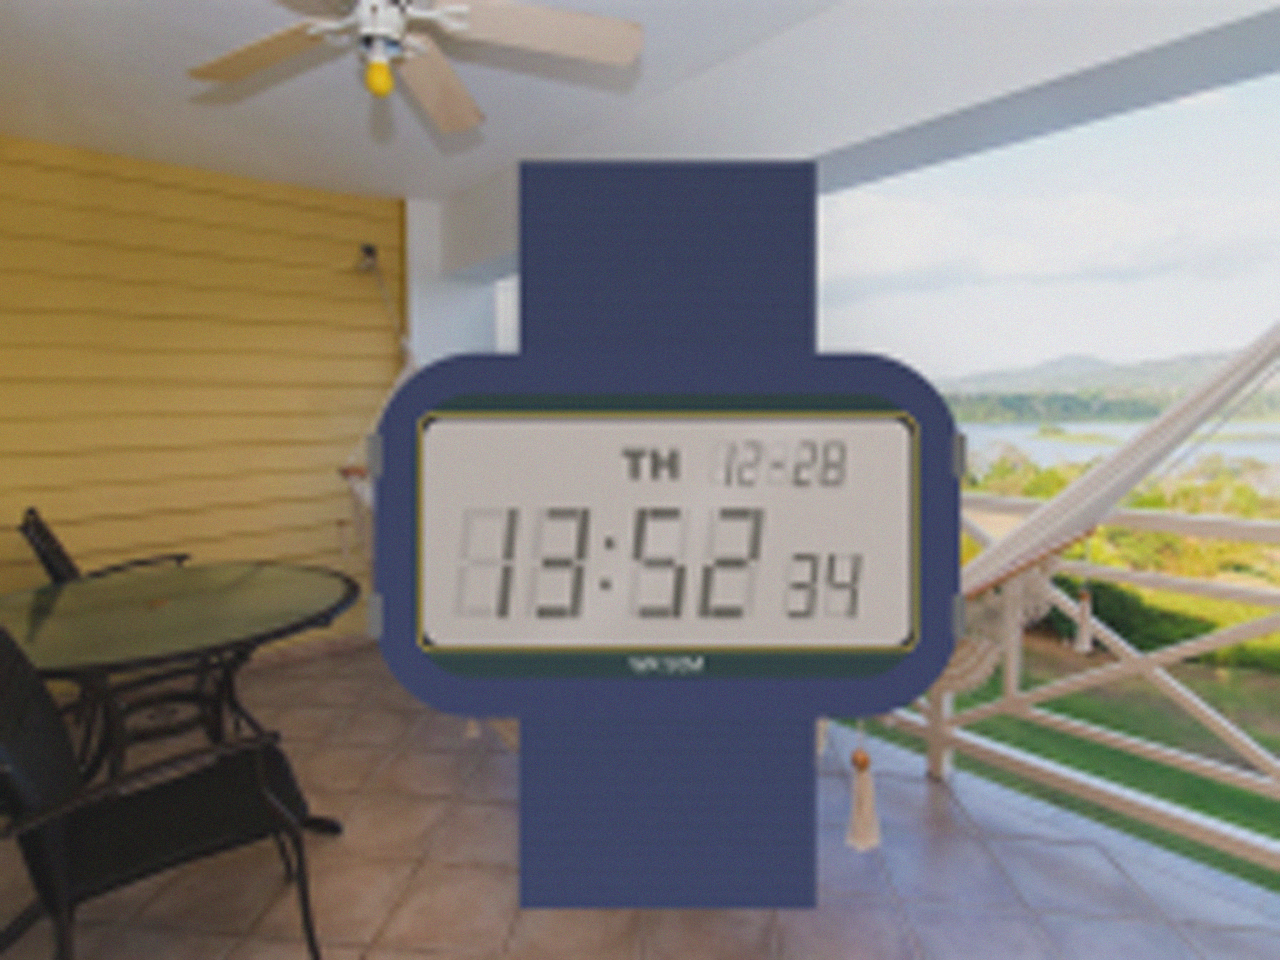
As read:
h=13 m=52 s=34
